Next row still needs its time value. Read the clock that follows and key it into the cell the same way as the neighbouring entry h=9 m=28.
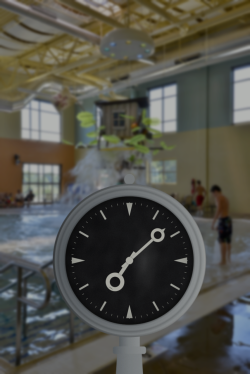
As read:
h=7 m=8
